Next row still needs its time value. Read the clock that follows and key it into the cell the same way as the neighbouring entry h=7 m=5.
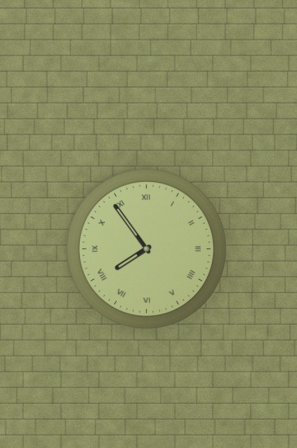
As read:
h=7 m=54
